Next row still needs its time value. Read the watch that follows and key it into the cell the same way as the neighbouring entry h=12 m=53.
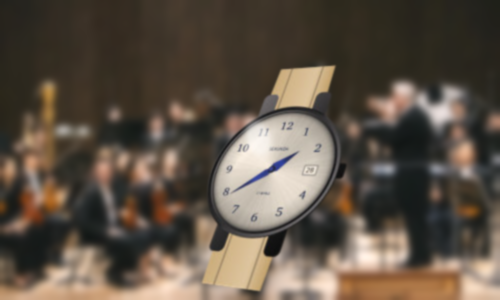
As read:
h=1 m=39
